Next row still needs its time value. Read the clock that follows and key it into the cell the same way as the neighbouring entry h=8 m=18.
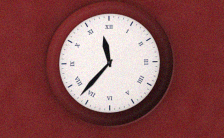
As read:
h=11 m=37
